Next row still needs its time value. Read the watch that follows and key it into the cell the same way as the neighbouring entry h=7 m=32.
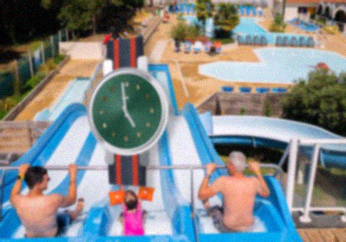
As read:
h=4 m=59
